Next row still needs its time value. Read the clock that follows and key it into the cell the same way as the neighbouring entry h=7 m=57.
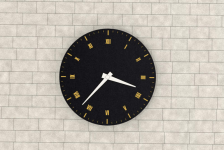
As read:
h=3 m=37
